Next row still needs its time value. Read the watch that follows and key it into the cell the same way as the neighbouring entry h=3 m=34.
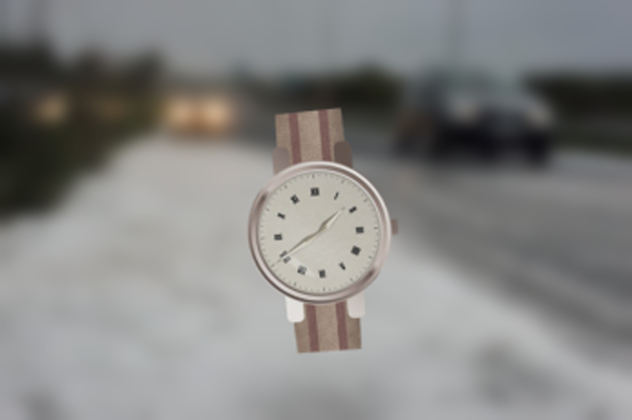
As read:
h=1 m=40
